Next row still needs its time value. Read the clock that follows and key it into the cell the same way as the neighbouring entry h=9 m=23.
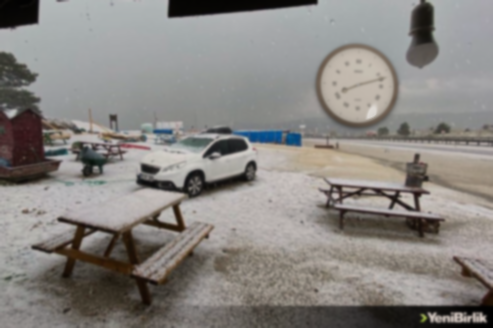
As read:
h=8 m=12
